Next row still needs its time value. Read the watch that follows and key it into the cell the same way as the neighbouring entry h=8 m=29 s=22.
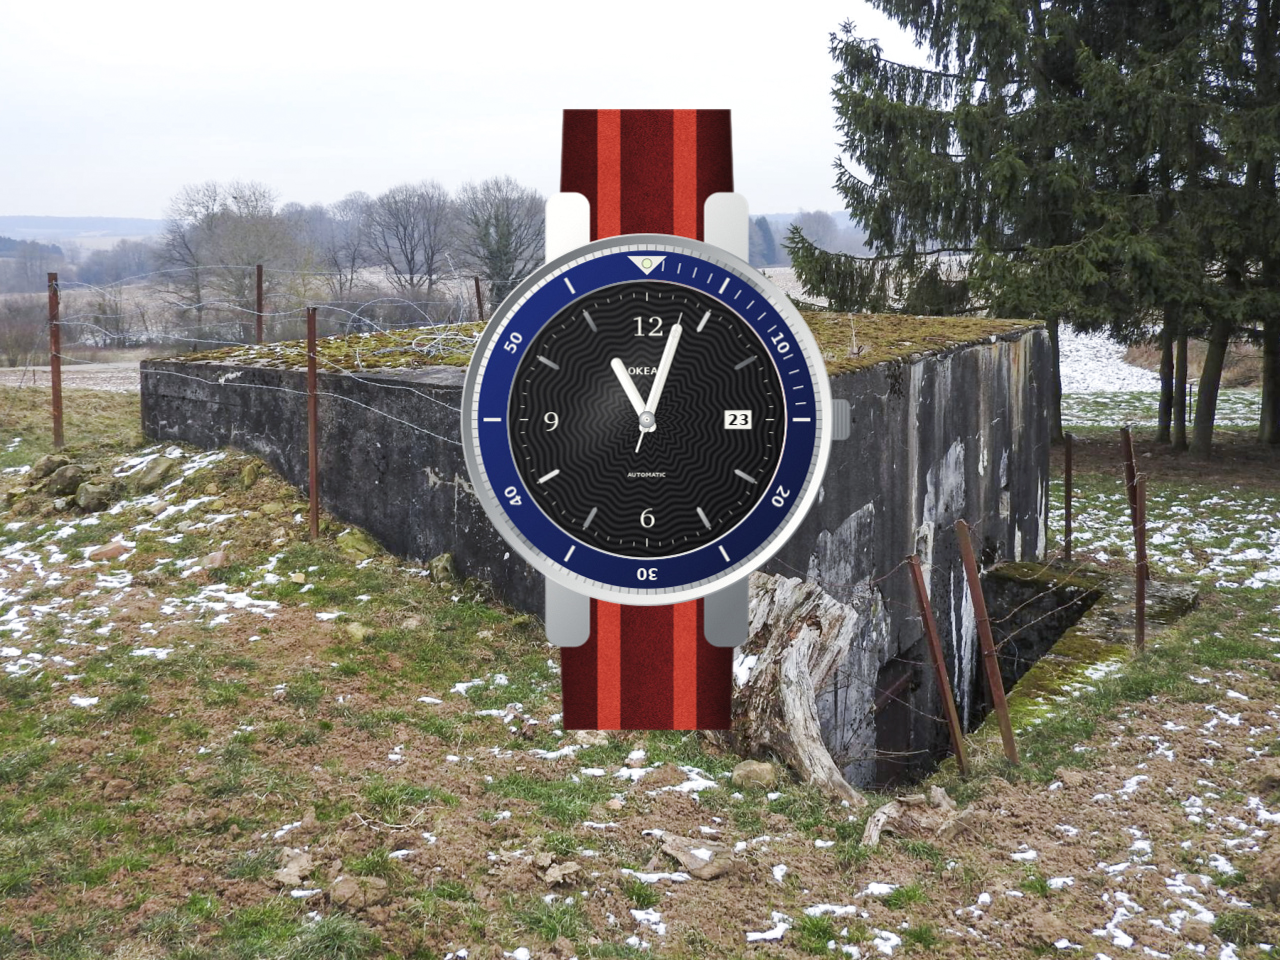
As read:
h=11 m=3 s=3
